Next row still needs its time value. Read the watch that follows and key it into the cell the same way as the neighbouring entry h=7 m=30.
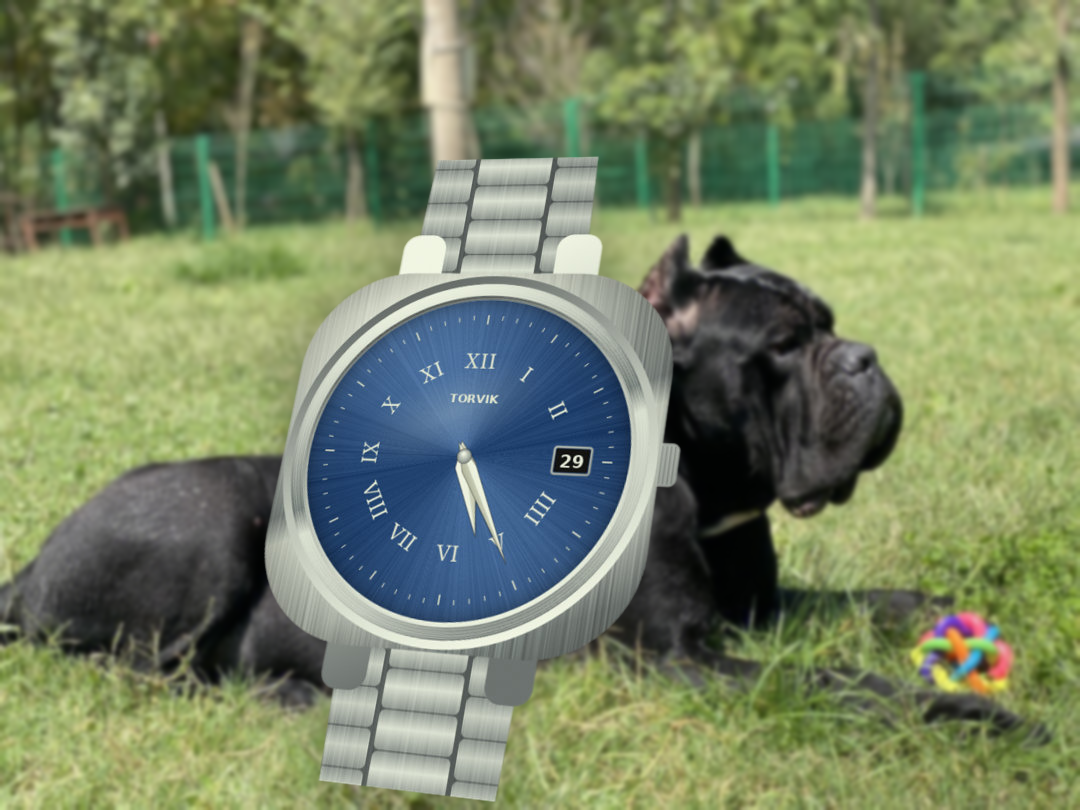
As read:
h=5 m=25
